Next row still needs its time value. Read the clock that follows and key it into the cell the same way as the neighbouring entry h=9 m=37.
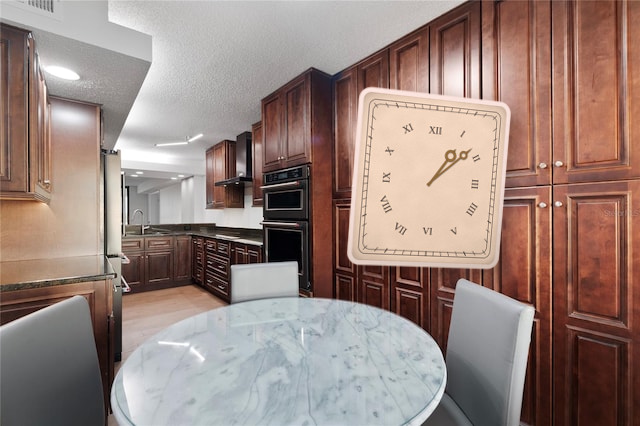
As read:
h=1 m=8
